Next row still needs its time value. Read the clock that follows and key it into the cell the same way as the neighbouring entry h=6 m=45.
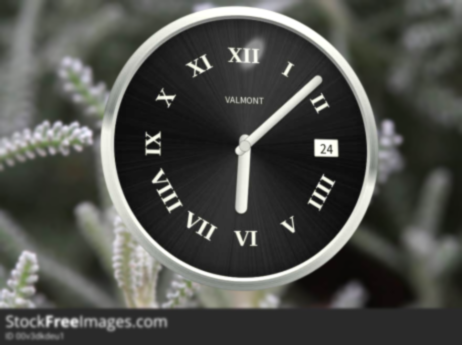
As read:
h=6 m=8
